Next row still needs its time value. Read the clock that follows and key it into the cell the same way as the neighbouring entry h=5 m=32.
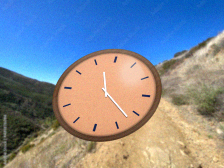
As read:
h=11 m=22
